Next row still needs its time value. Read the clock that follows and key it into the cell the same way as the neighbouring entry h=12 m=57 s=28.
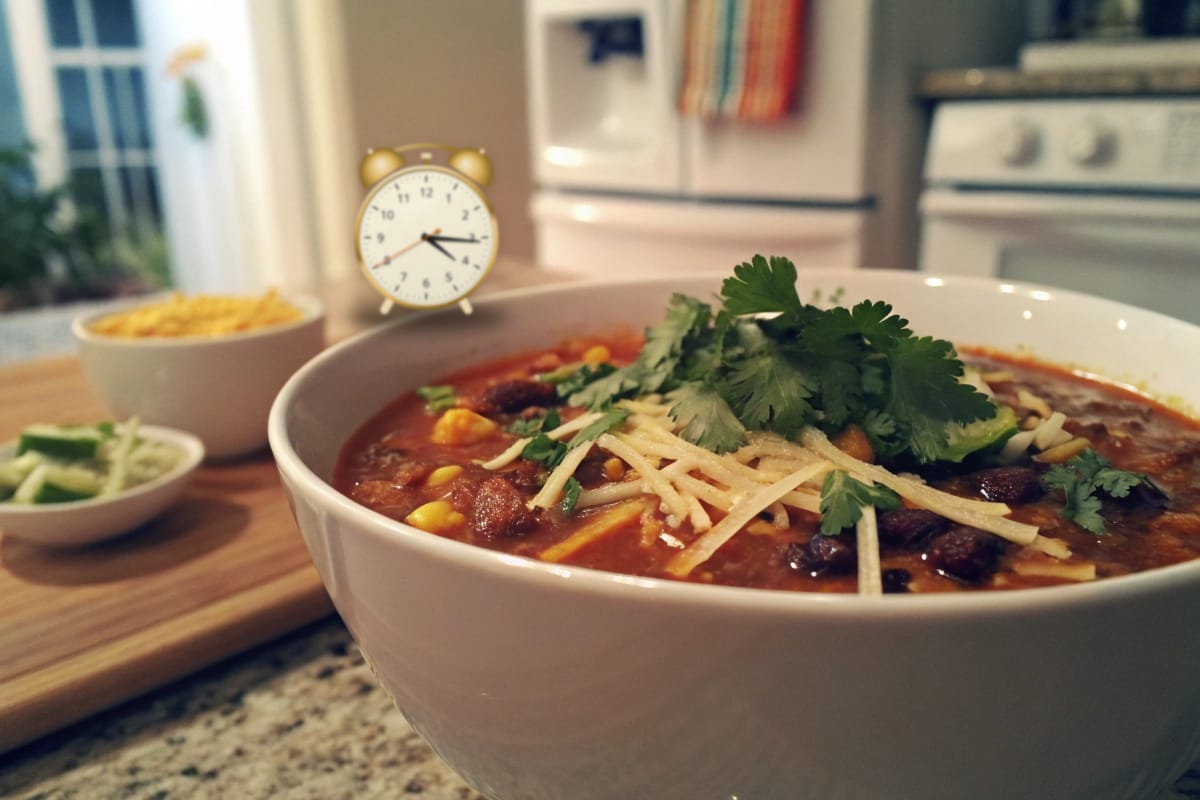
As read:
h=4 m=15 s=40
